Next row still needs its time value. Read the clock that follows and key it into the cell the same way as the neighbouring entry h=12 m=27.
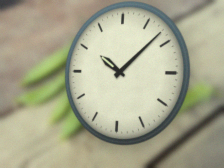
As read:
h=10 m=8
